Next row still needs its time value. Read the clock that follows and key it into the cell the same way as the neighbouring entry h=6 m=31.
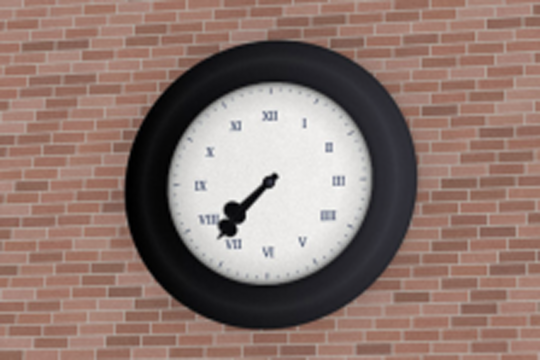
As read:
h=7 m=37
